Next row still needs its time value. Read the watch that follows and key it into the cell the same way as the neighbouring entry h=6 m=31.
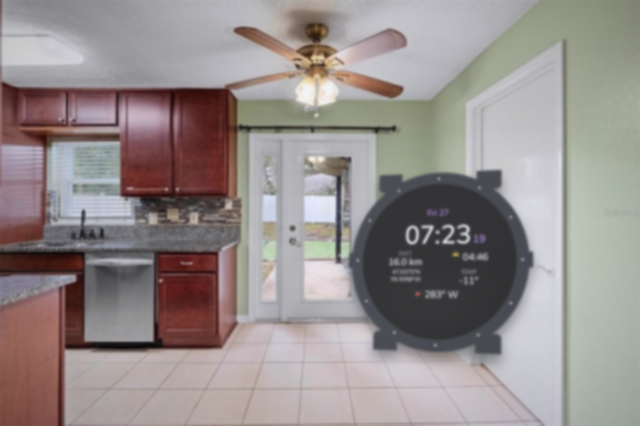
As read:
h=7 m=23
